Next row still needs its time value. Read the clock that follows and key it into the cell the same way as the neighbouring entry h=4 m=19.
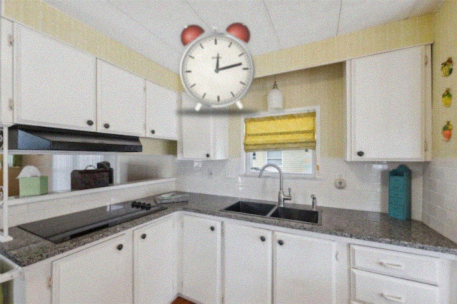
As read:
h=12 m=13
